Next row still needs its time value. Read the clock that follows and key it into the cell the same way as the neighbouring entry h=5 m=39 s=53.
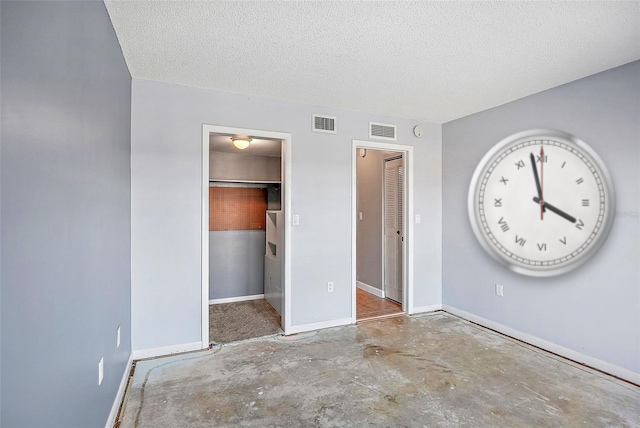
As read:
h=3 m=58 s=0
